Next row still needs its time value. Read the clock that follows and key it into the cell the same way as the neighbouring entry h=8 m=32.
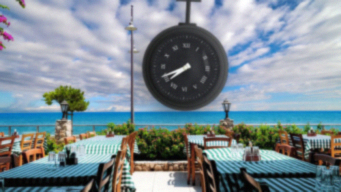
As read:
h=7 m=41
